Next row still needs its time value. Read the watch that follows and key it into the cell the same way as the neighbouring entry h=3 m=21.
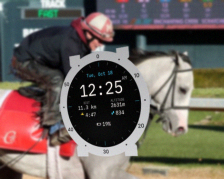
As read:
h=12 m=25
